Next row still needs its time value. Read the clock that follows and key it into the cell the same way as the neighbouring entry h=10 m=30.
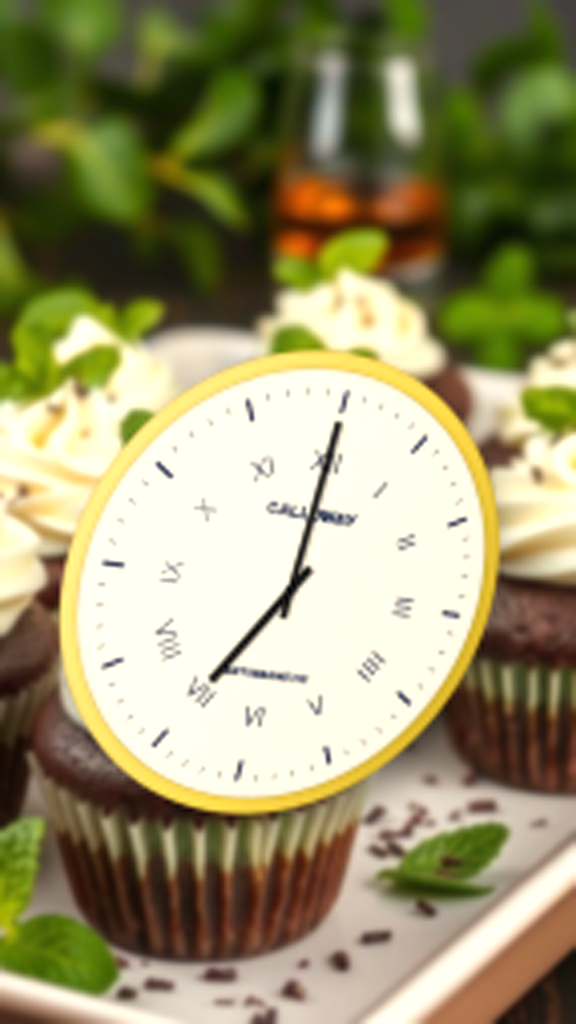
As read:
h=7 m=0
